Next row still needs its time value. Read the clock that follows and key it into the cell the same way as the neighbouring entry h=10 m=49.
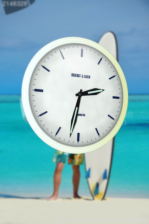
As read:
h=2 m=32
